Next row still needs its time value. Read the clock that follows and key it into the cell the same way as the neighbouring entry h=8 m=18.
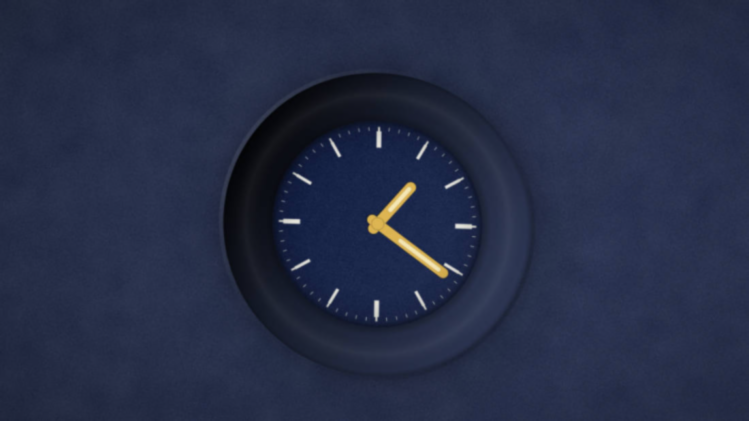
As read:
h=1 m=21
